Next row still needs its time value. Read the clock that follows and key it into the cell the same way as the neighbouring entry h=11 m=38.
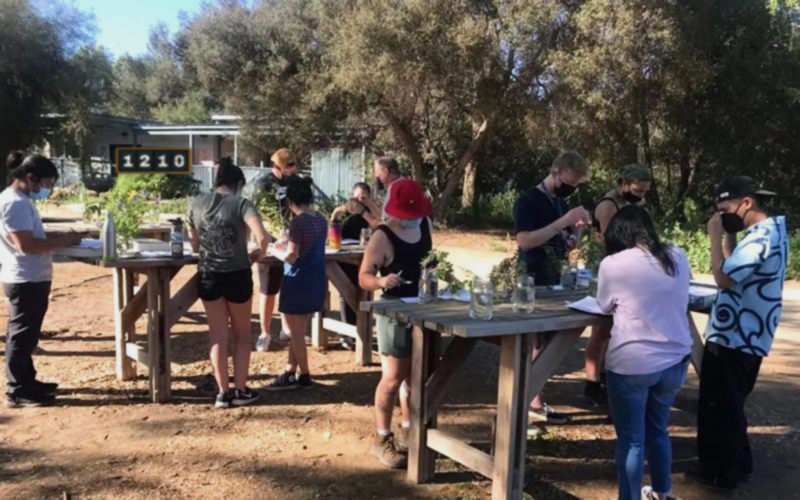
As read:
h=12 m=10
